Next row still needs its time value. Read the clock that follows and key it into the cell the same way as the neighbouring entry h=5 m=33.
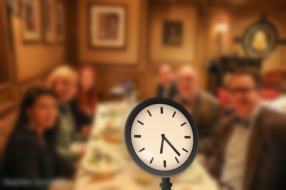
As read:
h=6 m=23
